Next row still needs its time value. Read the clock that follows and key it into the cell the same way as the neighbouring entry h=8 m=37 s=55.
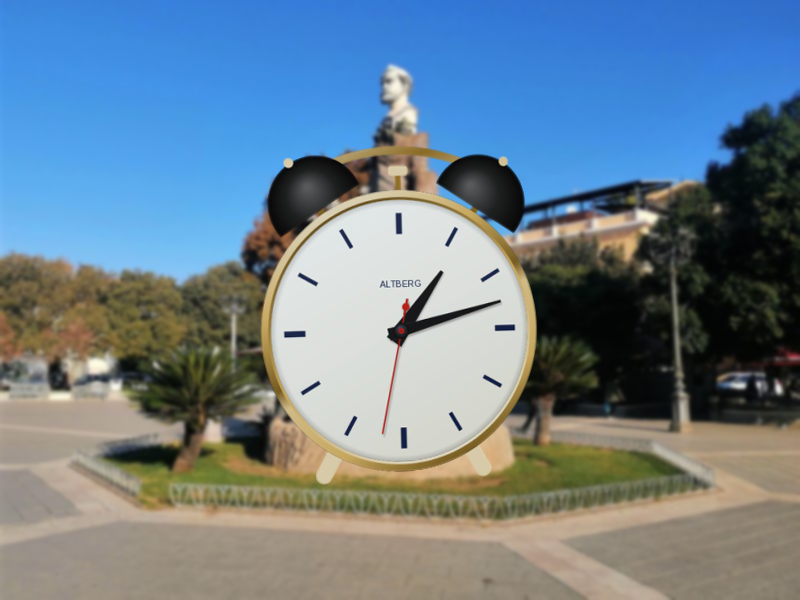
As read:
h=1 m=12 s=32
